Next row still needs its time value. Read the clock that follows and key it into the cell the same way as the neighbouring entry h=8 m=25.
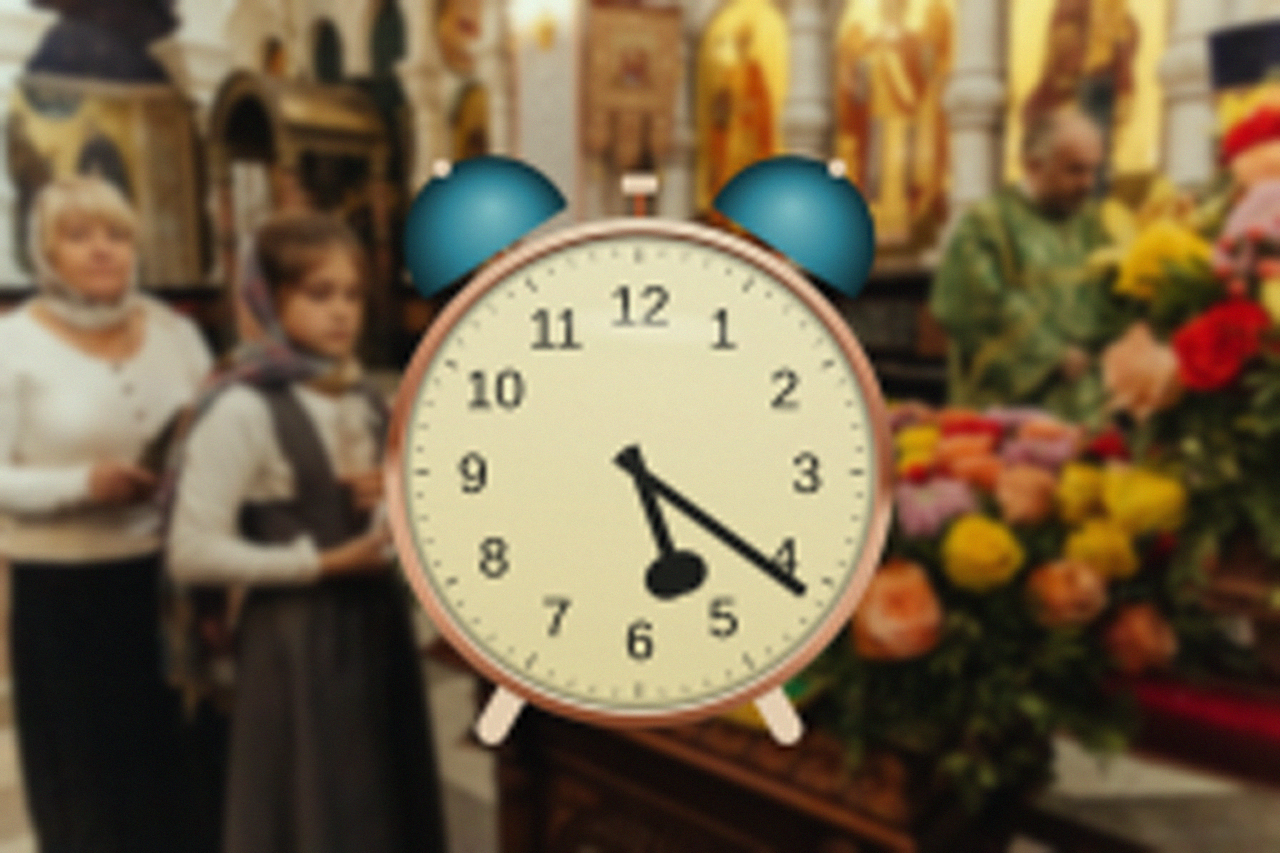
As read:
h=5 m=21
